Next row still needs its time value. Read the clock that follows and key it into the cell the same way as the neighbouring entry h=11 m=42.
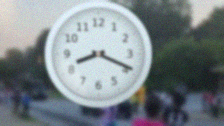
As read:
h=8 m=19
